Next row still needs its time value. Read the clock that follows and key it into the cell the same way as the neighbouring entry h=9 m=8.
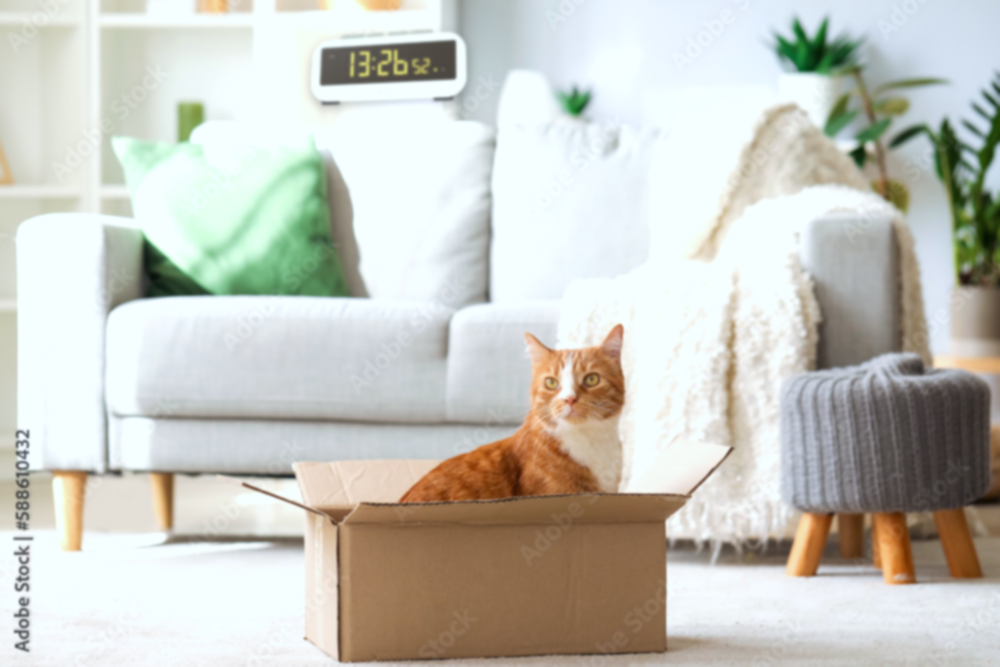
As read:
h=13 m=26
